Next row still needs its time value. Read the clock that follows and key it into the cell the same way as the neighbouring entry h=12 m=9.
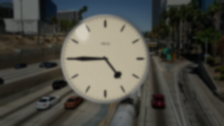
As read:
h=4 m=45
